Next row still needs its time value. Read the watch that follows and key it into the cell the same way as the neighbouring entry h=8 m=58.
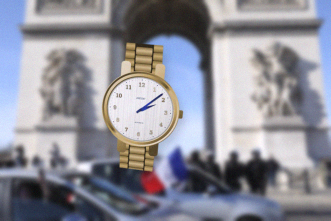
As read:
h=2 m=8
